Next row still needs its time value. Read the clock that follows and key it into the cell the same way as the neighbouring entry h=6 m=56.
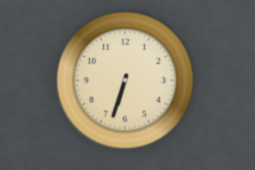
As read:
h=6 m=33
